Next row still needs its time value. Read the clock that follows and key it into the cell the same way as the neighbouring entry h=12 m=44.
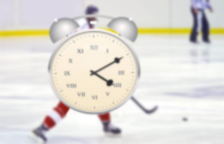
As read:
h=4 m=10
